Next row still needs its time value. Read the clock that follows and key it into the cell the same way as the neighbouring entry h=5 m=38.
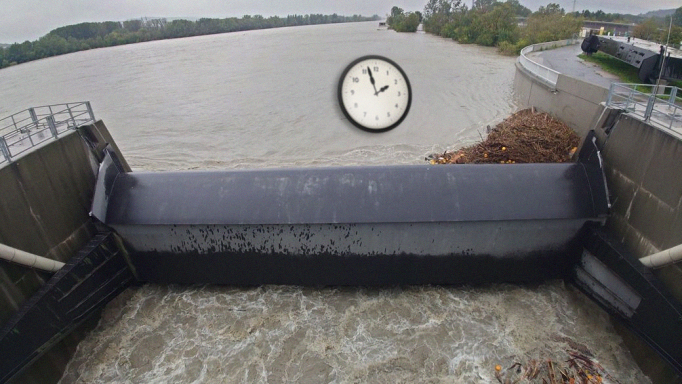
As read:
h=1 m=57
